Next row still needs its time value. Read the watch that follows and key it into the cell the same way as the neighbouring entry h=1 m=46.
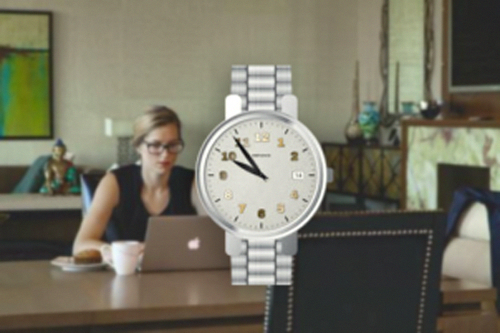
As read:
h=9 m=54
